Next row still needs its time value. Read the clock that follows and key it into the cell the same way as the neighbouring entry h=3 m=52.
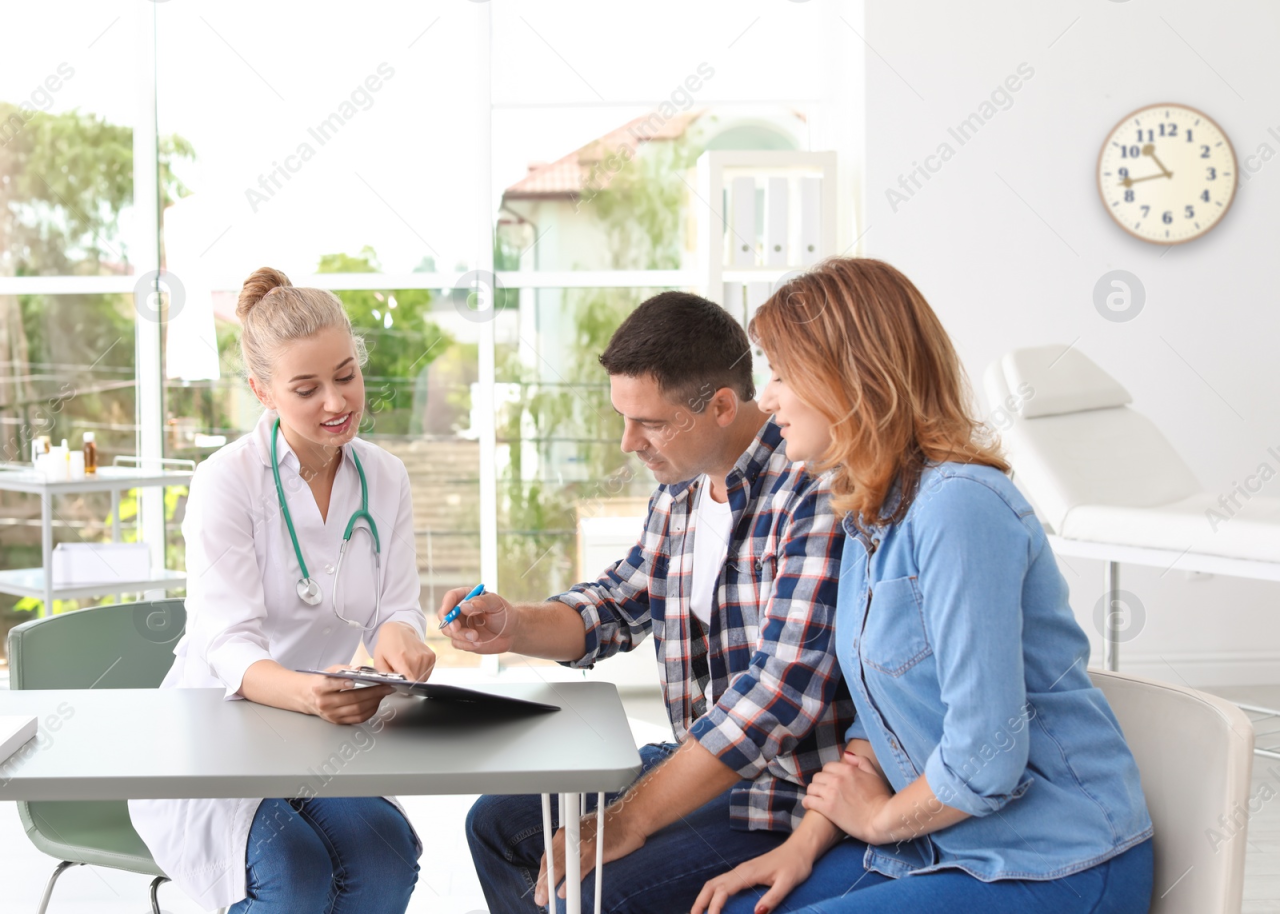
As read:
h=10 m=43
